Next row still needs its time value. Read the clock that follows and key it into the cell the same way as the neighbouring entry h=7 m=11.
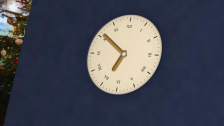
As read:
h=6 m=51
